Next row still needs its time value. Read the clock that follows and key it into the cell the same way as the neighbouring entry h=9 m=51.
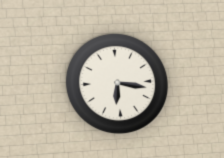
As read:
h=6 m=17
